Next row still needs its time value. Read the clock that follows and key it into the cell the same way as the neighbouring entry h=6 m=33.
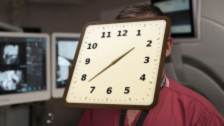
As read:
h=1 m=38
